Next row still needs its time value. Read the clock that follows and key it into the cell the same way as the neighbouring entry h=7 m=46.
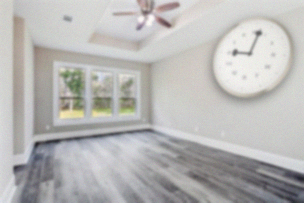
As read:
h=9 m=2
